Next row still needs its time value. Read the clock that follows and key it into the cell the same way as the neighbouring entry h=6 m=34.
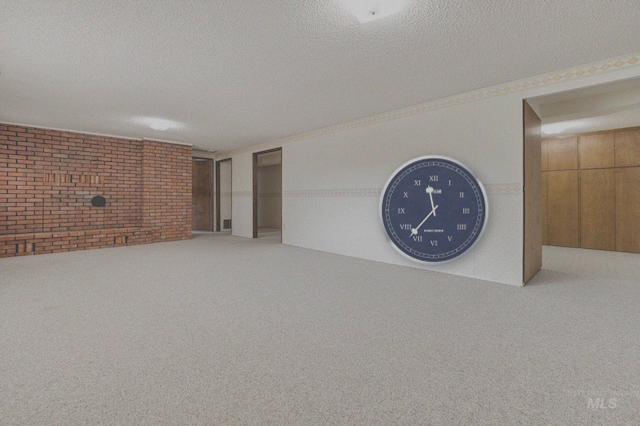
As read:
h=11 m=37
